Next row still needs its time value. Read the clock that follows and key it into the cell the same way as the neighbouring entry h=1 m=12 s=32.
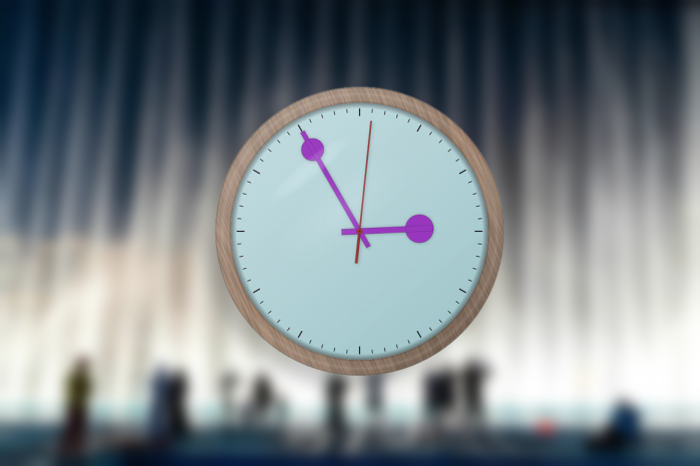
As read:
h=2 m=55 s=1
